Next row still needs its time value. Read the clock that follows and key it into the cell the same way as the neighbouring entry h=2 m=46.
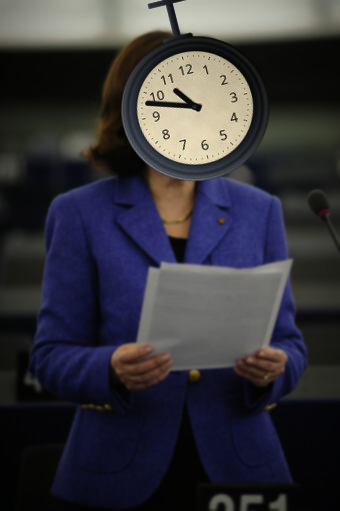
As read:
h=10 m=48
